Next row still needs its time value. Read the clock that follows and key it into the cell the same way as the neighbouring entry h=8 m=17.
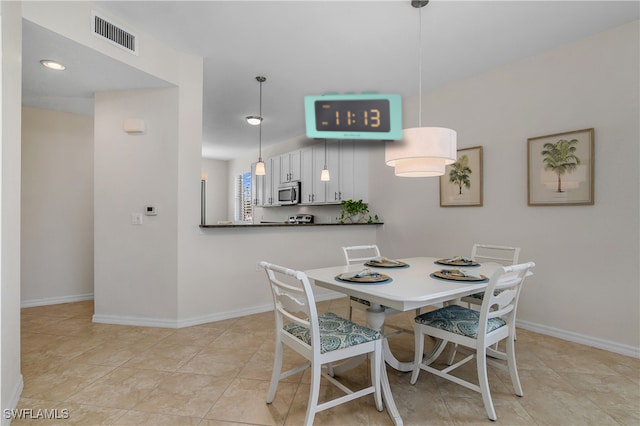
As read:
h=11 m=13
